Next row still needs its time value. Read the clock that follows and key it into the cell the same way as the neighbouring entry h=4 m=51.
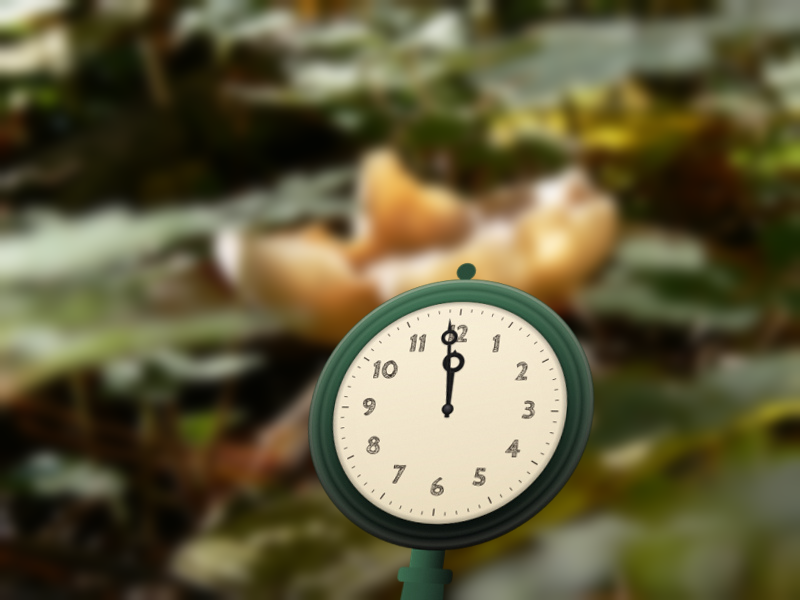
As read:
h=11 m=59
